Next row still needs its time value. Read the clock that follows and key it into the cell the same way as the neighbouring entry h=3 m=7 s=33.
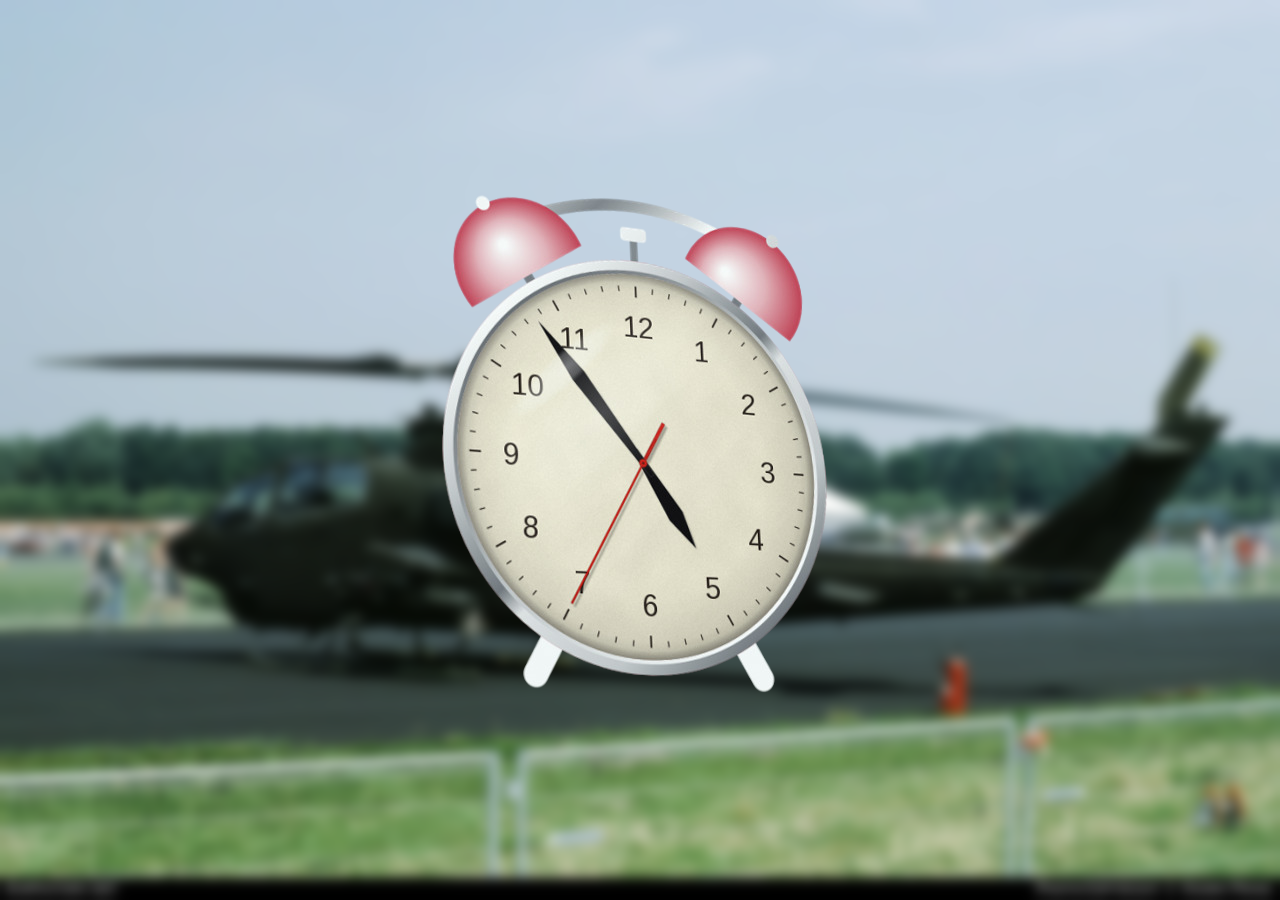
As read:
h=4 m=53 s=35
